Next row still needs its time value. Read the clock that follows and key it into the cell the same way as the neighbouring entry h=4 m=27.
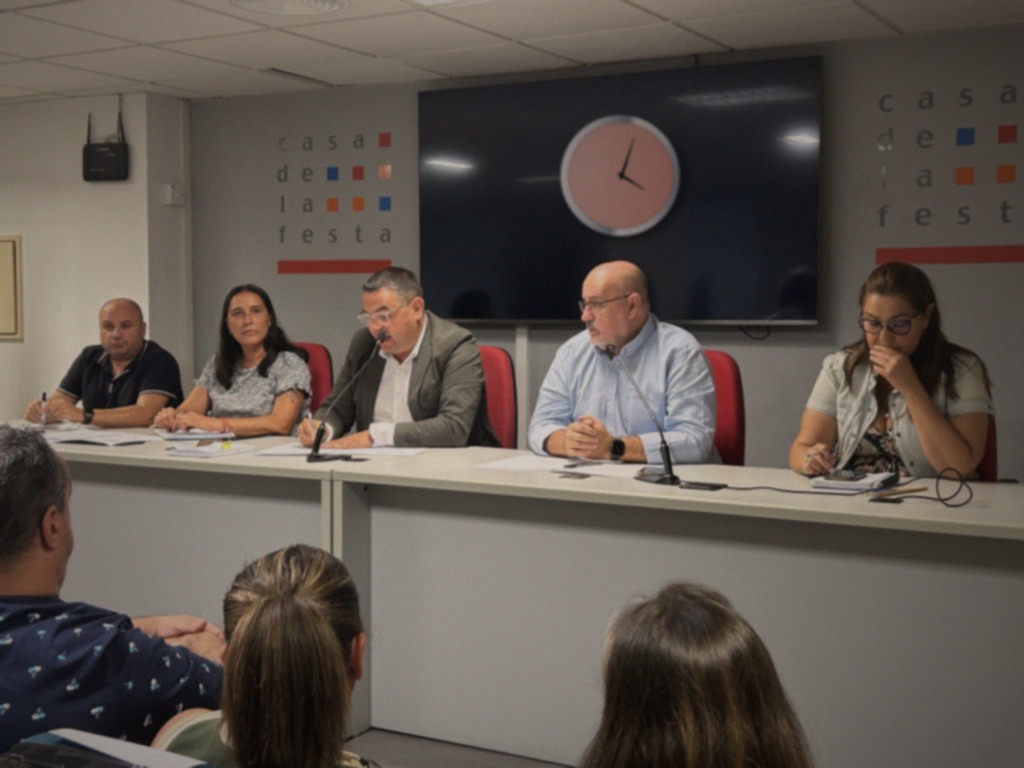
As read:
h=4 m=3
